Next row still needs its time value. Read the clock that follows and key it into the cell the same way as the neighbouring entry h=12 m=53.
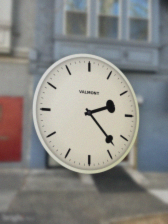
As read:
h=2 m=23
